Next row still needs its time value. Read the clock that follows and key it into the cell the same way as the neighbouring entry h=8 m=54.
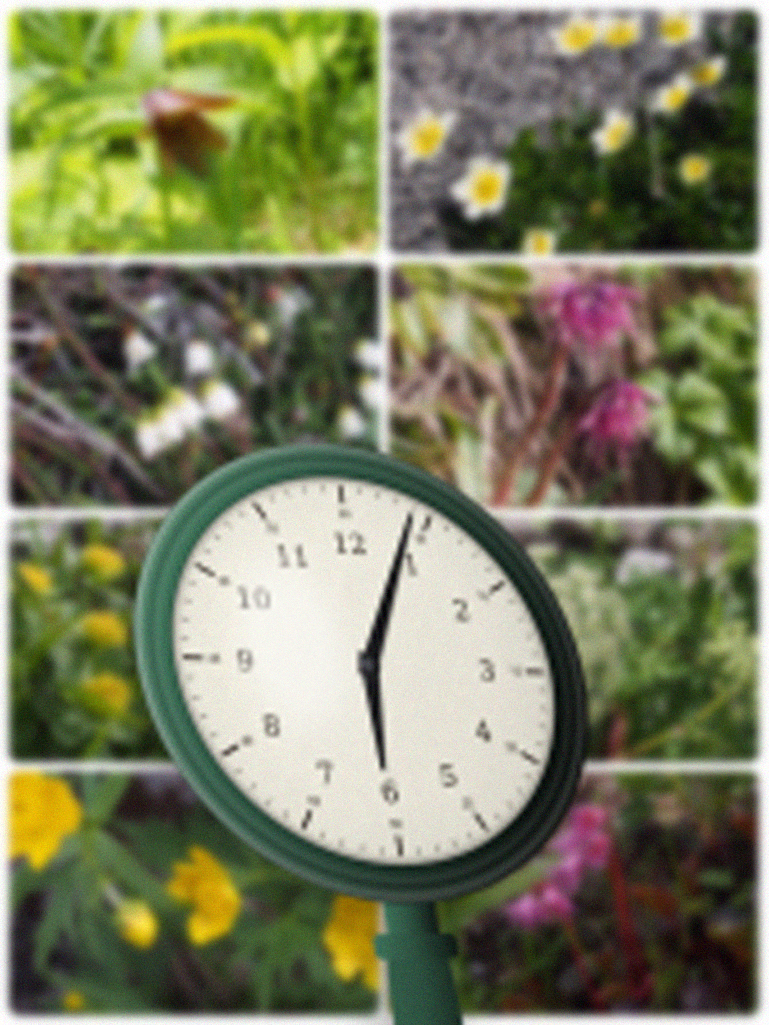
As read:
h=6 m=4
